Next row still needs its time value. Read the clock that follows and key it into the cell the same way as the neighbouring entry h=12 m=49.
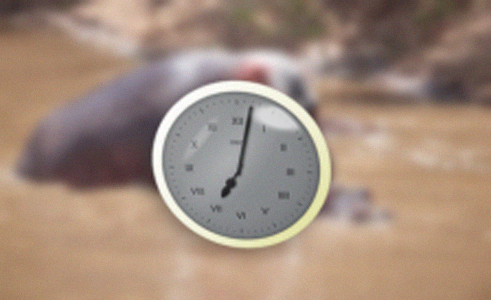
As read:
h=7 m=2
